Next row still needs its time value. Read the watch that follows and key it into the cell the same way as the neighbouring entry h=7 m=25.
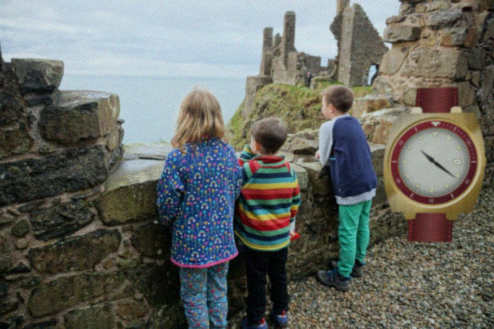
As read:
h=10 m=21
